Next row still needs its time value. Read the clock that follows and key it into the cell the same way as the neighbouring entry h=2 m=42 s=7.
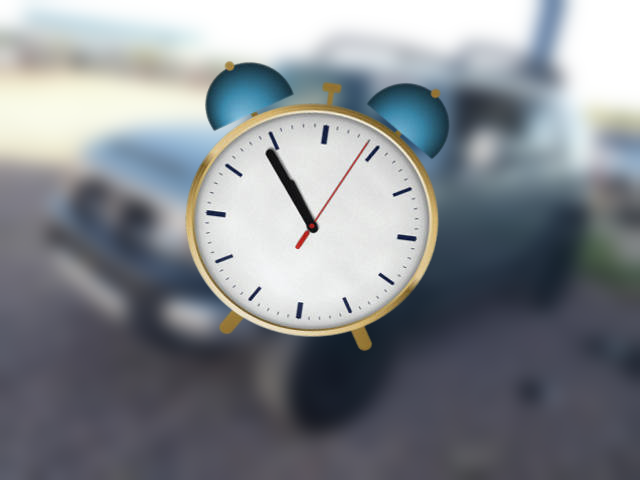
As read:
h=10 m=54 s=4
